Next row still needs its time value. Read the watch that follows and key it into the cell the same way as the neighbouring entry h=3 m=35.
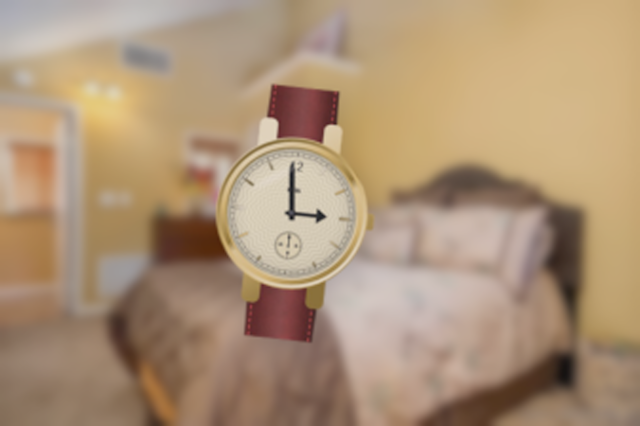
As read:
h=2 m=59
